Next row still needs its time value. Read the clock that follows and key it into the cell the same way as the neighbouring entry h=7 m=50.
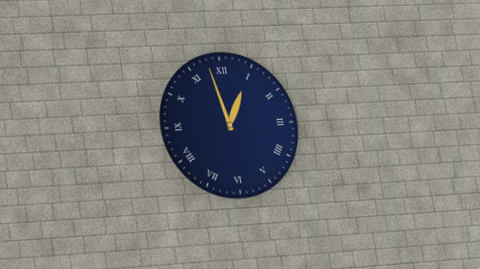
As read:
h=12 m=58
